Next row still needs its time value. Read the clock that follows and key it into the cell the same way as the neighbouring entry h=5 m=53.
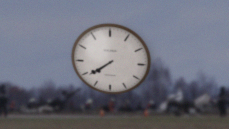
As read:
h=7 m=39
